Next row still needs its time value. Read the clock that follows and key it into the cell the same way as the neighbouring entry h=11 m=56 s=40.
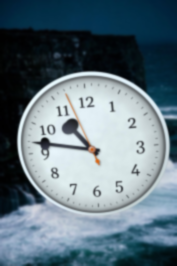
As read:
h=10 m=46 s=57
